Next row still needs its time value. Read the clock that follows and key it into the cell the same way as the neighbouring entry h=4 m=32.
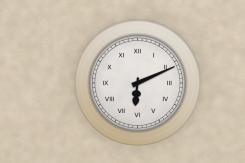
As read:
h=6 m=11
